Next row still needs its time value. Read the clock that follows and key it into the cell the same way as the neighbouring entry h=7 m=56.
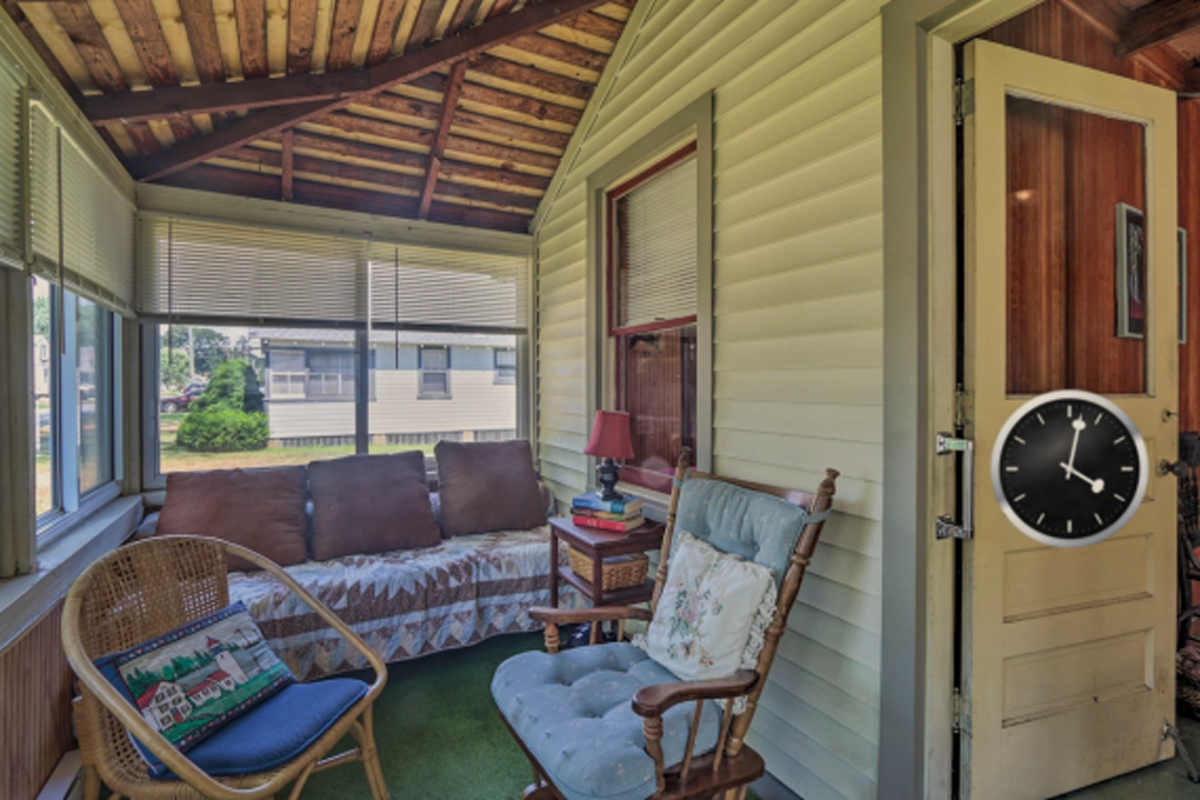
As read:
h=4 m=2
